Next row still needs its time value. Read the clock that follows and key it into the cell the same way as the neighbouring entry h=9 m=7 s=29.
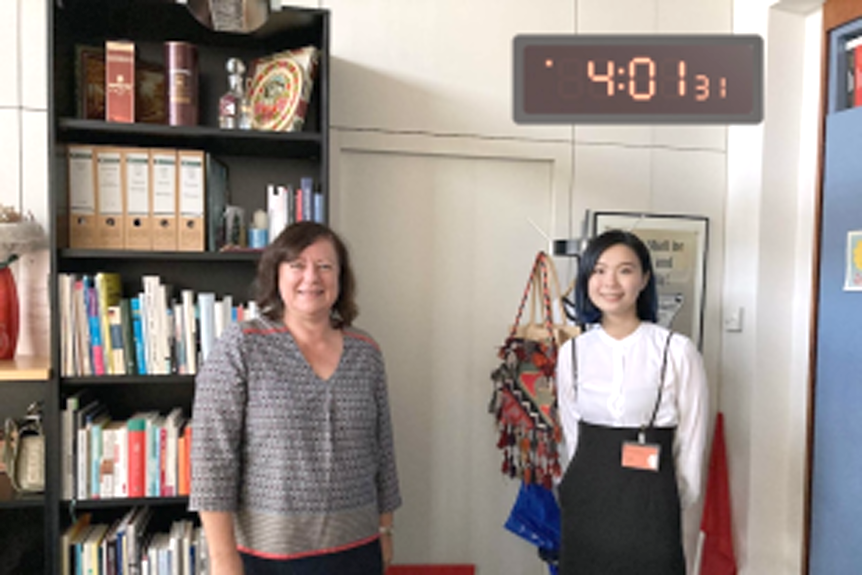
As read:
h=4 m=1 s=31
